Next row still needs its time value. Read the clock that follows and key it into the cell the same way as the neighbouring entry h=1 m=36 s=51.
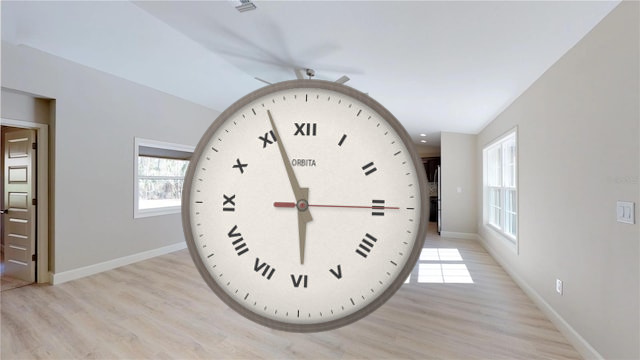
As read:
h=5 m=56 s=15
